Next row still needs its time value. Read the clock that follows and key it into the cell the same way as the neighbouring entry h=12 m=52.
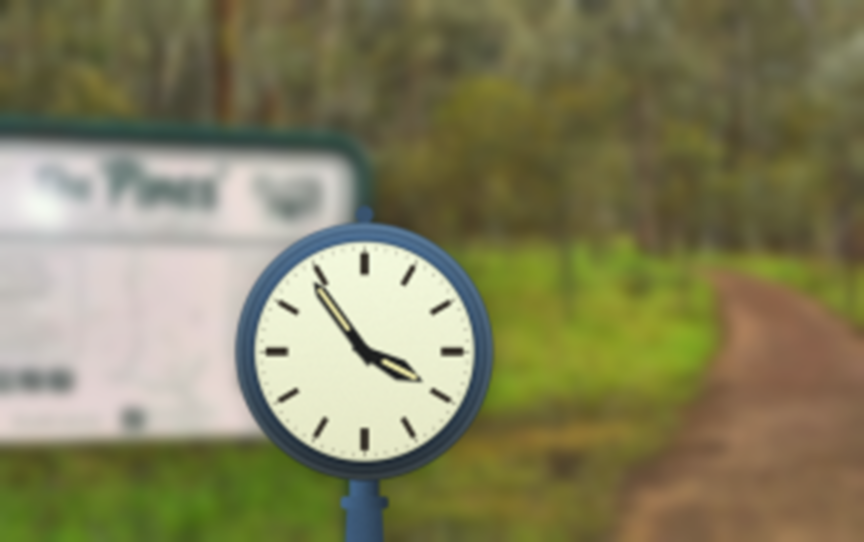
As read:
h=3 m=54
